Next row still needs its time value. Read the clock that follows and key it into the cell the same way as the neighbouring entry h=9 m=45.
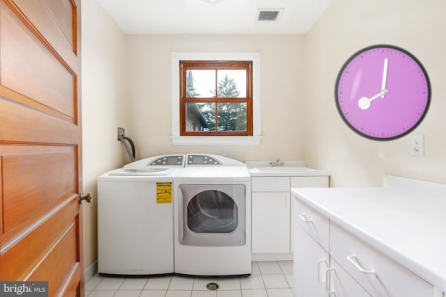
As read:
h=8 m=1
